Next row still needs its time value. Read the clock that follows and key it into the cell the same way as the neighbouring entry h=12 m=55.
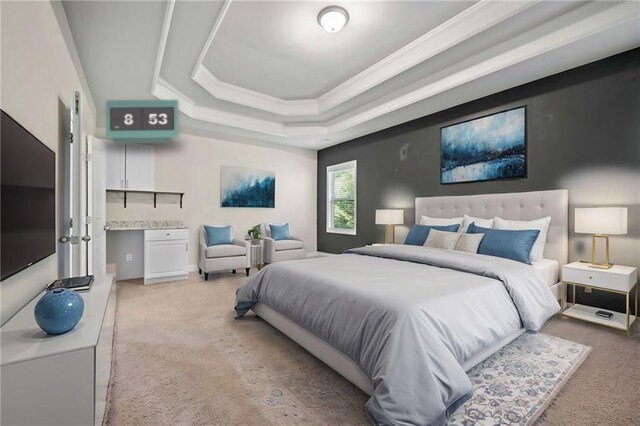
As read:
h=8 m=53
